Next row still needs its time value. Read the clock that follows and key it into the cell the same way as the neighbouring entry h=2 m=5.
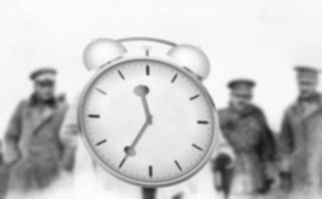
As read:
h=11 m=35
